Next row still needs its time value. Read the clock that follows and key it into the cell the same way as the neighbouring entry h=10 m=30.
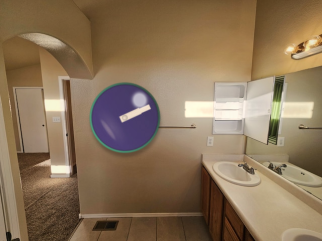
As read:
h=2 m=11
